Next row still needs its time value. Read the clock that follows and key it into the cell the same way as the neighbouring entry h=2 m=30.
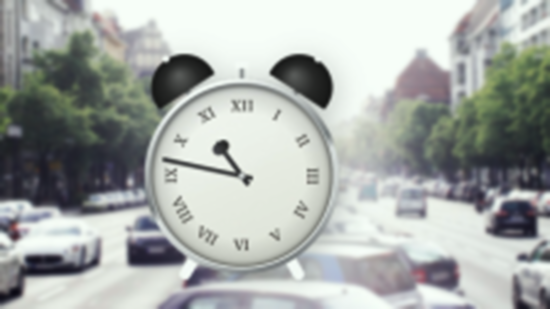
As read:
h=10 m=47
